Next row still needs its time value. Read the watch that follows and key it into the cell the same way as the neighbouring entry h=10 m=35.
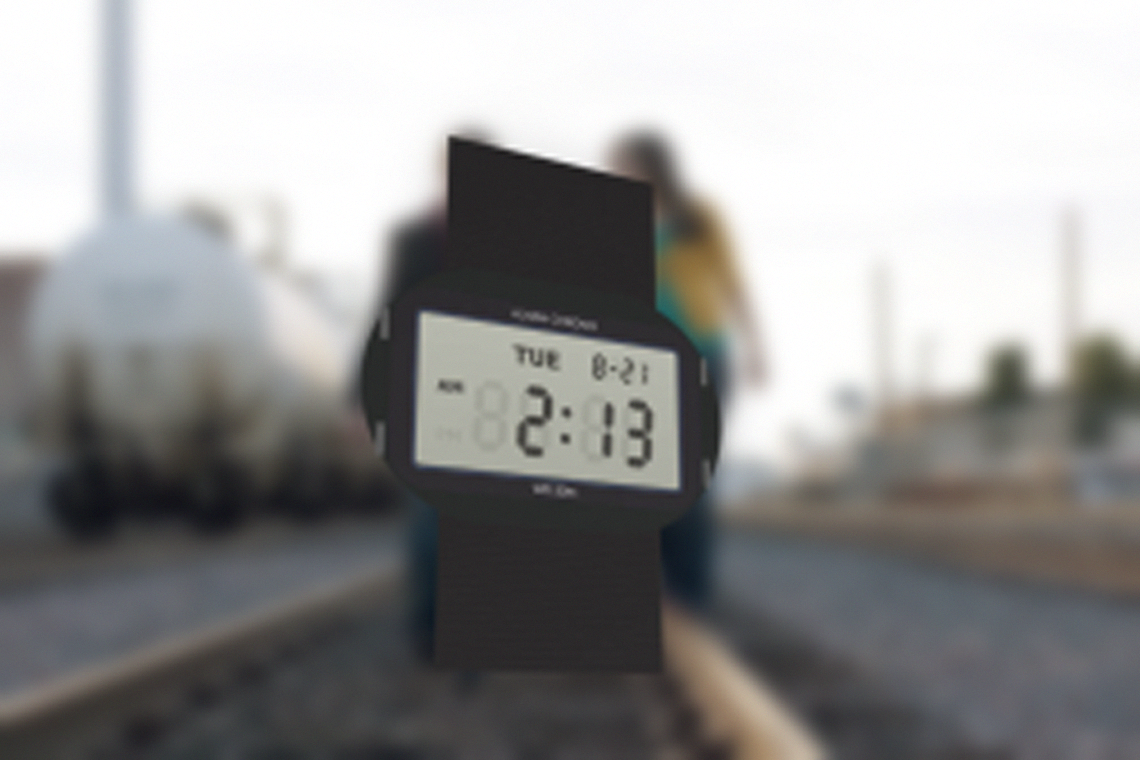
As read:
h=2 m=13
